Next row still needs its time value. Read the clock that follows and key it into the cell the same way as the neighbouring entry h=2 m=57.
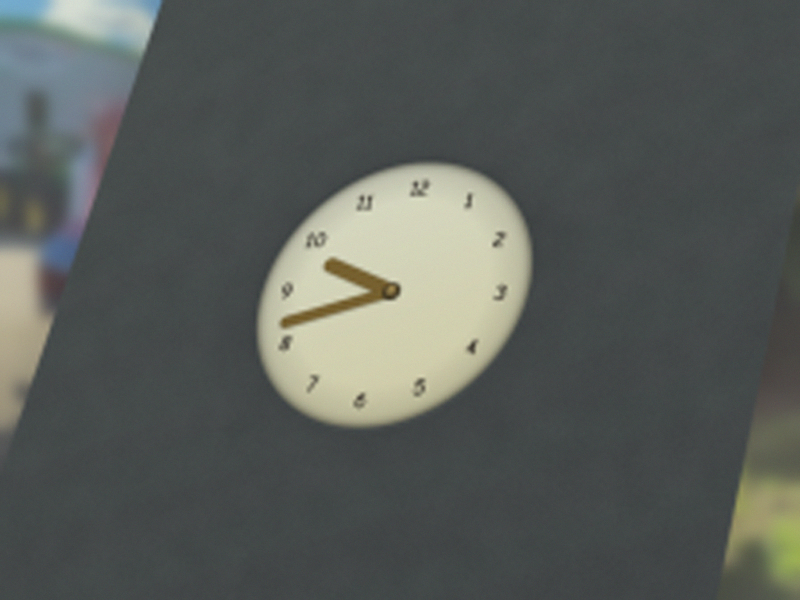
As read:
h=9 m=42
